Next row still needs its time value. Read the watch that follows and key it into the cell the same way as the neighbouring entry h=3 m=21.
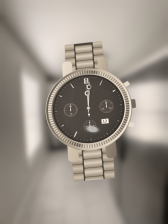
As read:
h=12 m=1
